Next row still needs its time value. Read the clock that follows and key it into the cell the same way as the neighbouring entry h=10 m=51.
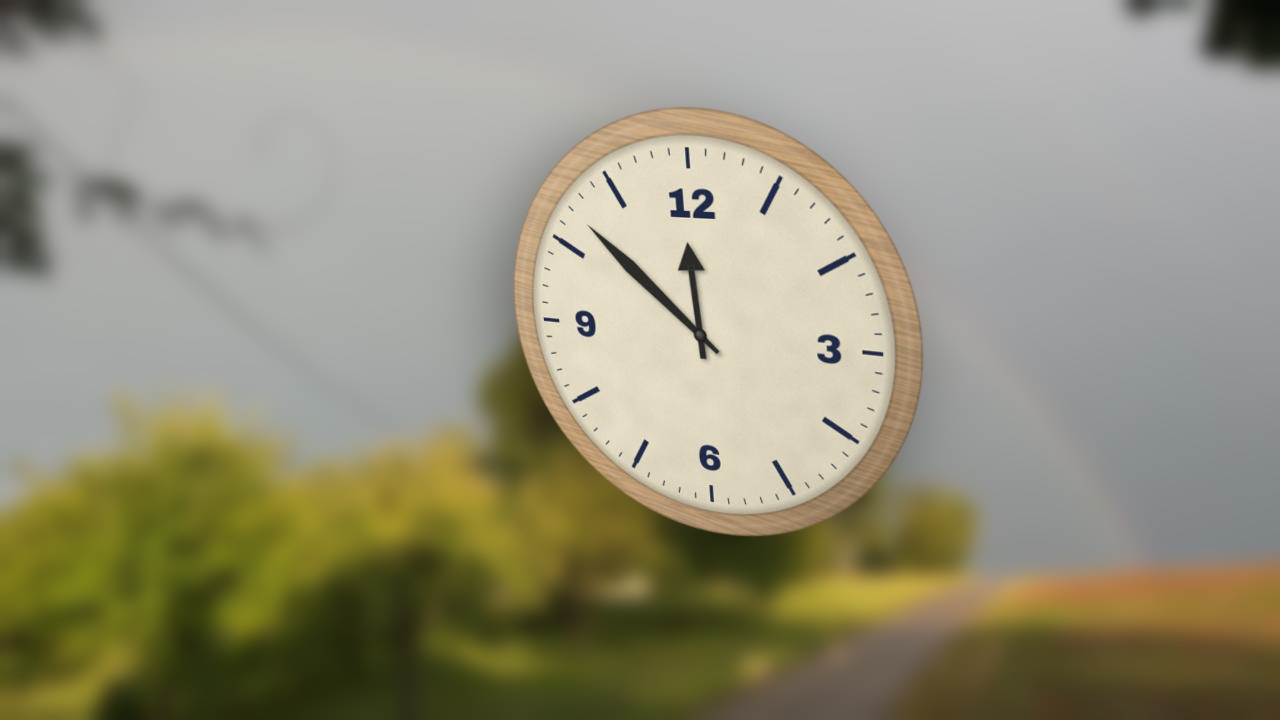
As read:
h=11 m=52
